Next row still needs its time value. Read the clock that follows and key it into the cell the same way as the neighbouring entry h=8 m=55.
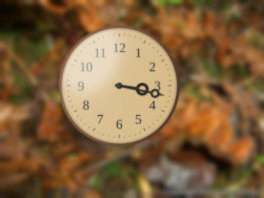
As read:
h=3 m=17
